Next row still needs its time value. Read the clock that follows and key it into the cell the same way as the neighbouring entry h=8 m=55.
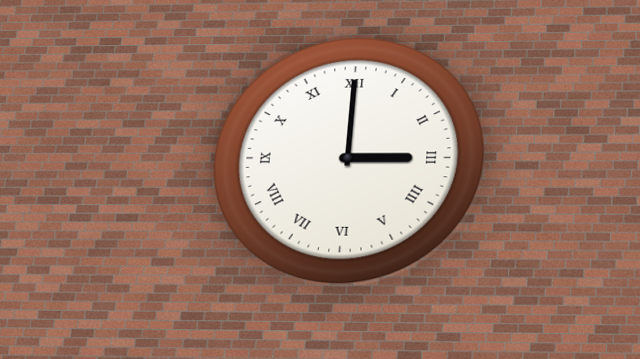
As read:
h=3 m=0
